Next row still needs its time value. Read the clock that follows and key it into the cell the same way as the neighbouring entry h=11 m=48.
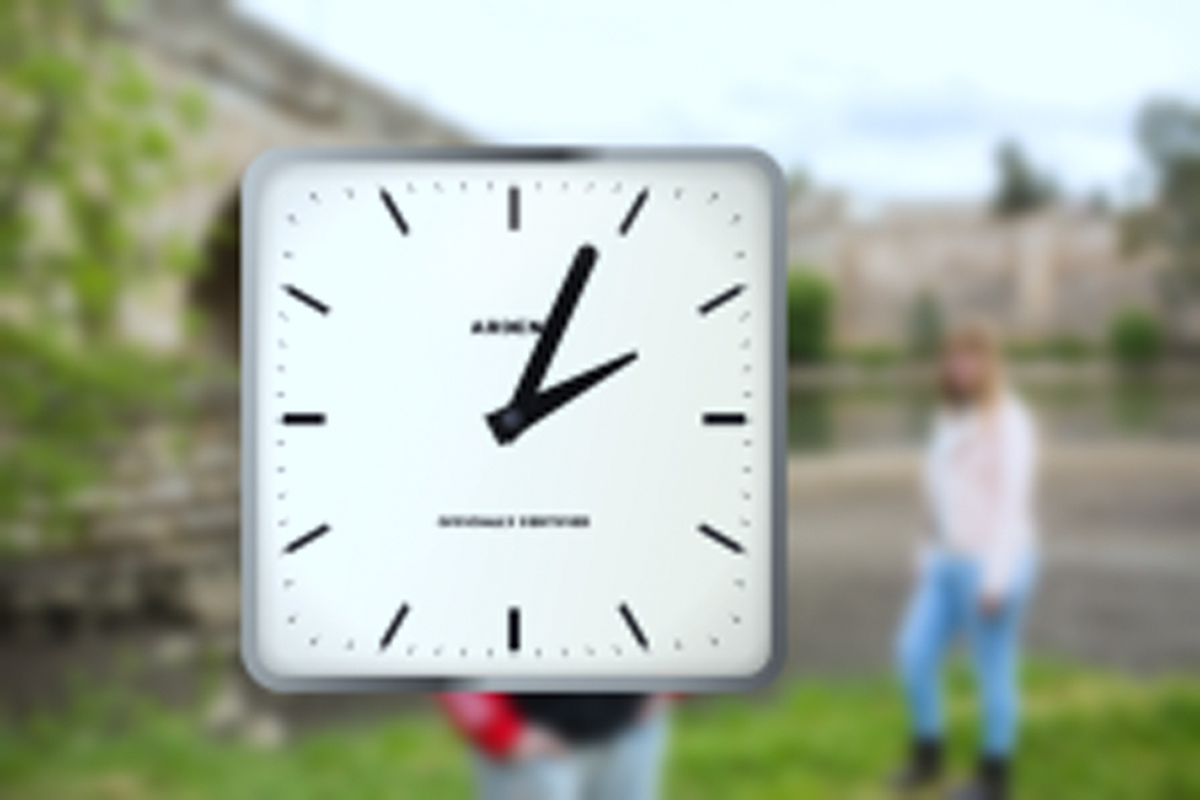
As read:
h=2 m=4
